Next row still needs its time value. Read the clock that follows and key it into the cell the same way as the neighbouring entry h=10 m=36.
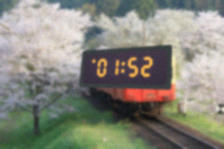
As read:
h=1 m=52
